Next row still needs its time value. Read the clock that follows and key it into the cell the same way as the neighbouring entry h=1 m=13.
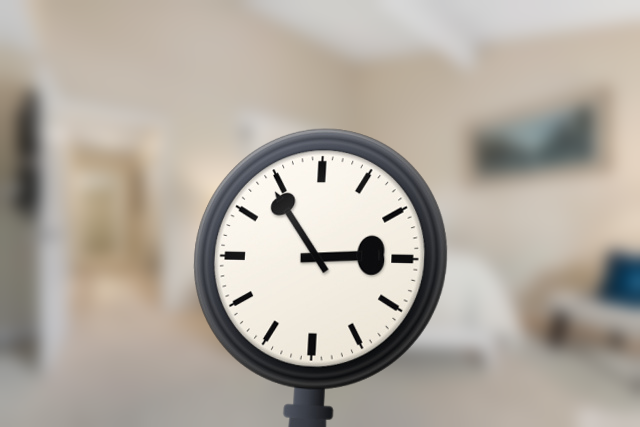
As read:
h=2 m=54
